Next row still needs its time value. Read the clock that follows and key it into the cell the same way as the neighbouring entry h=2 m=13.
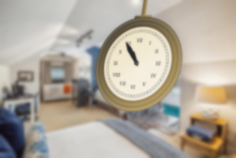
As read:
h=10 m=54
